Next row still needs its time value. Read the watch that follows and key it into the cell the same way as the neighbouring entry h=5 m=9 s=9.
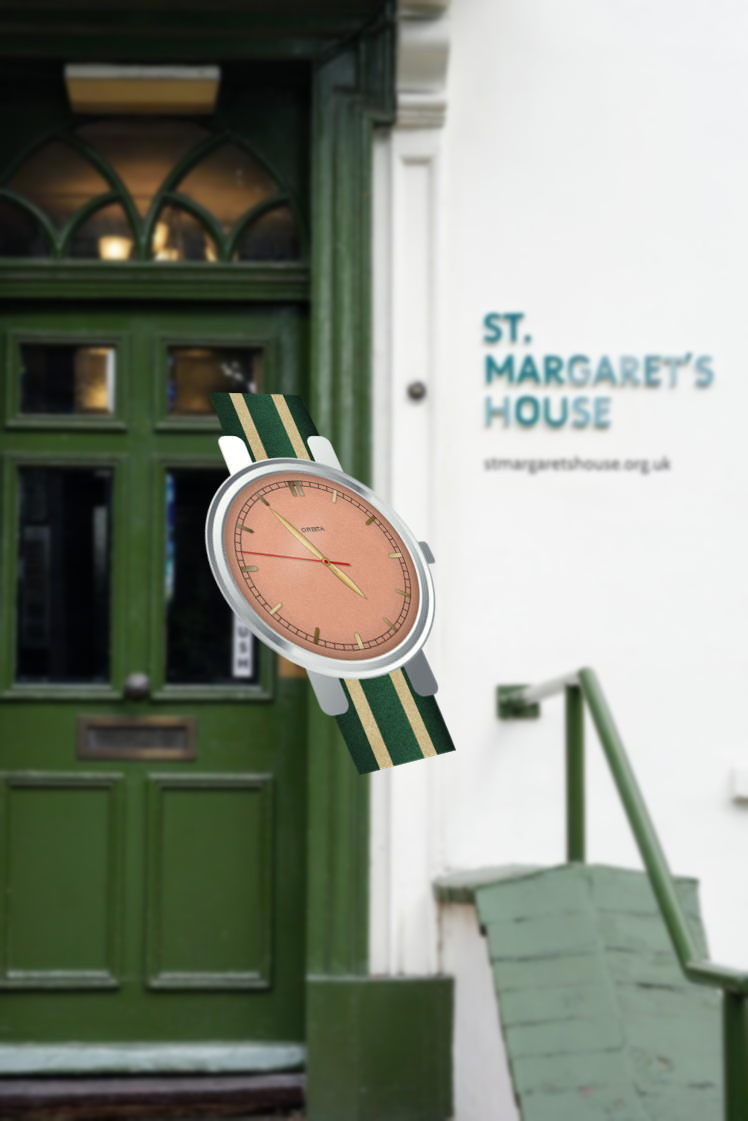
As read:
h=4 m=54 s=47
